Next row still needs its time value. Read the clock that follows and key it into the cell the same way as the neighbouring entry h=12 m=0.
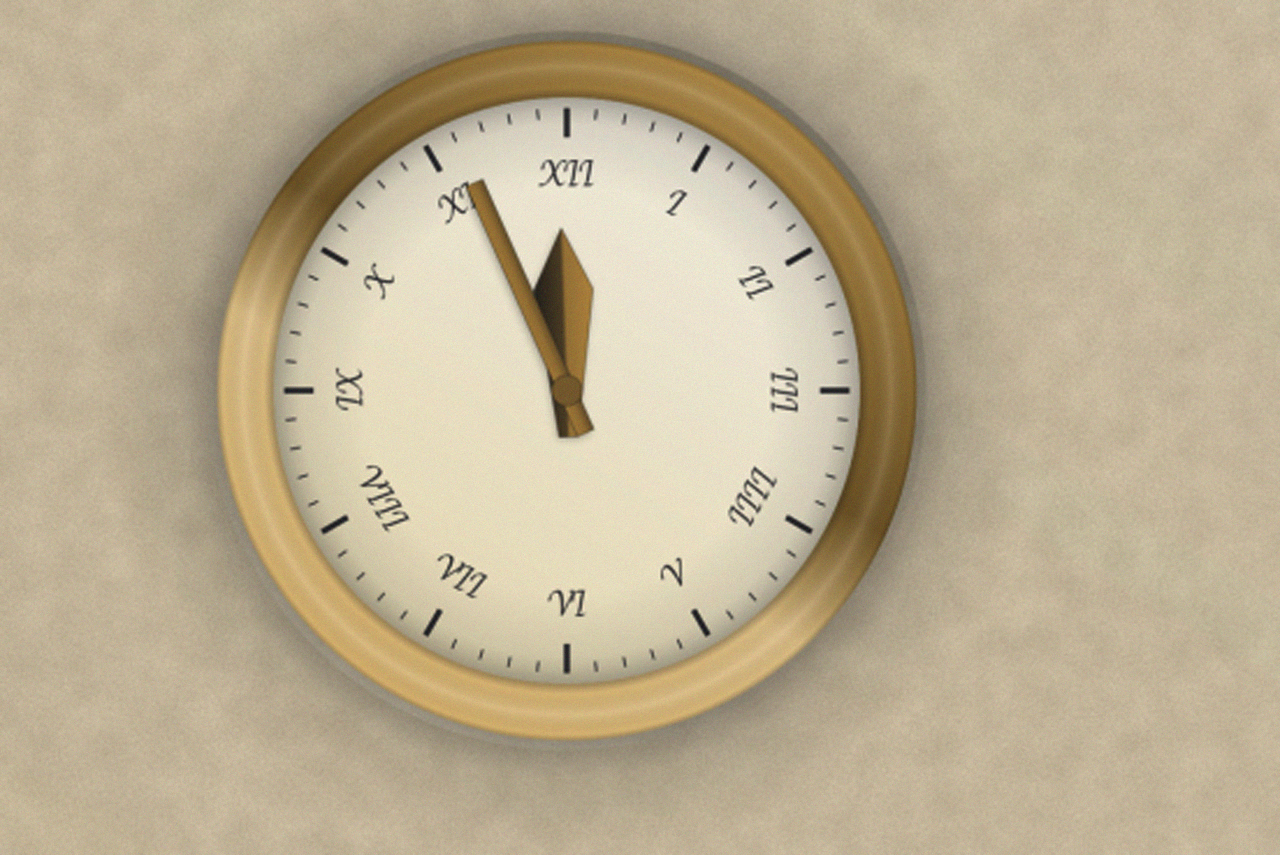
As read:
h=11 m=56
